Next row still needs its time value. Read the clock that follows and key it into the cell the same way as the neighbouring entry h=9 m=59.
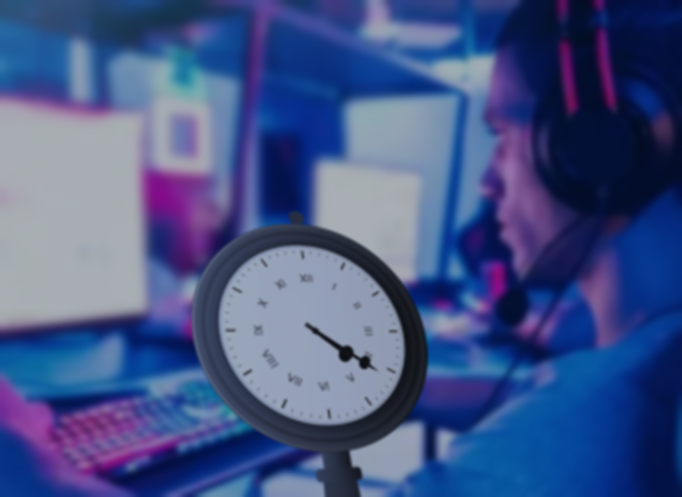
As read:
h=4 m=21
